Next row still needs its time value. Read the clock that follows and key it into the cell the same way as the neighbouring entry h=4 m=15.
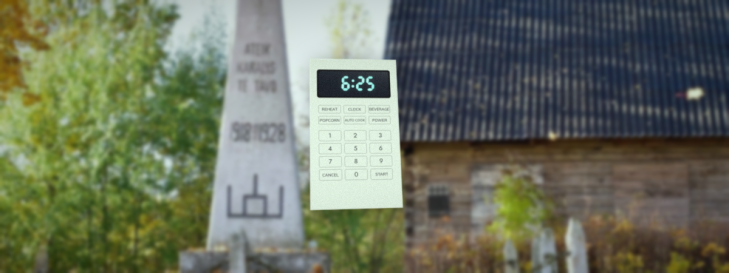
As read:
h=6 m=25
